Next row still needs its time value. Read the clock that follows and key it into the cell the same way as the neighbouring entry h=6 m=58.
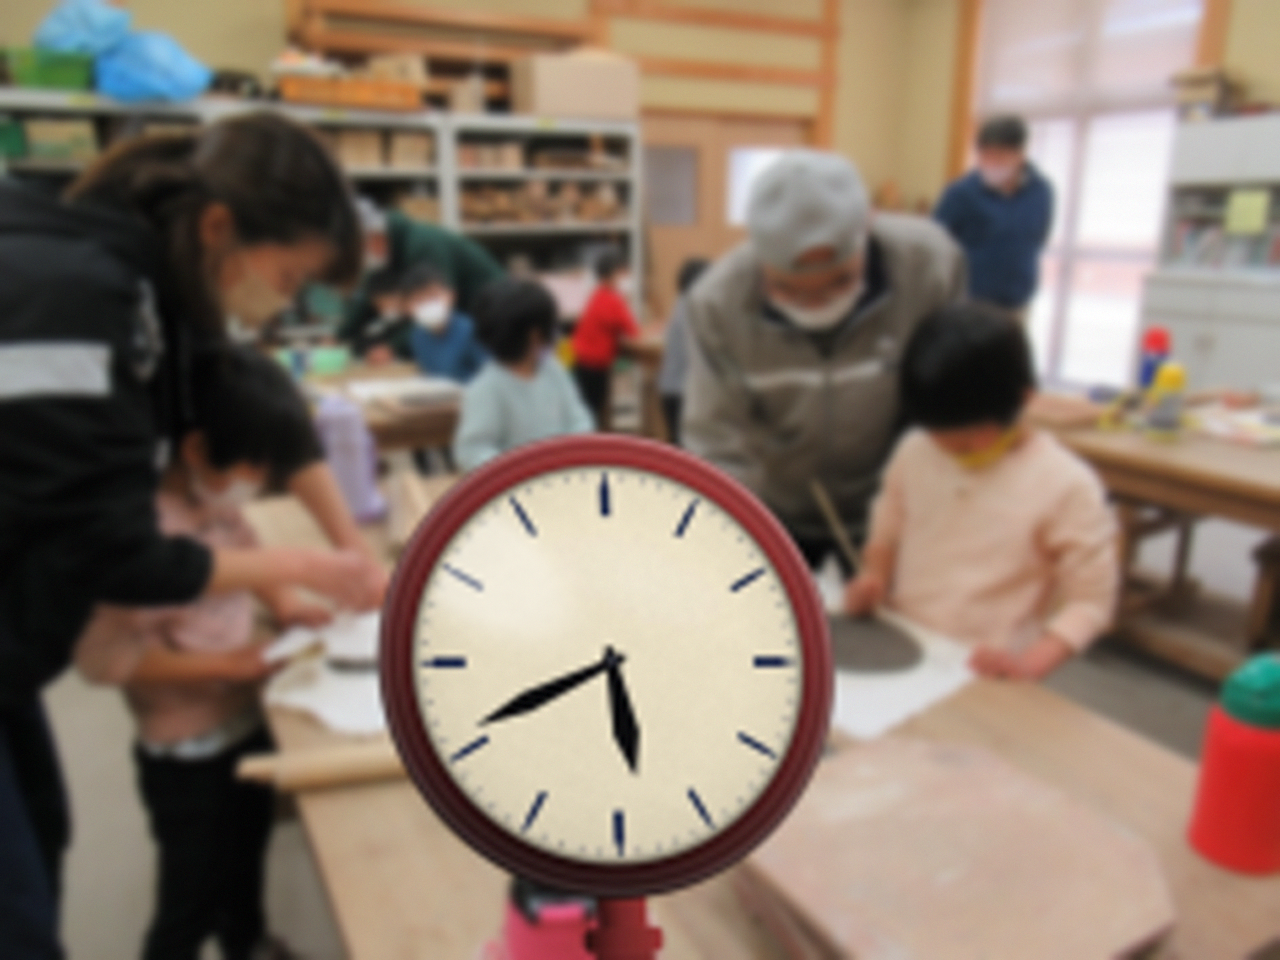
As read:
h=5 m=41
